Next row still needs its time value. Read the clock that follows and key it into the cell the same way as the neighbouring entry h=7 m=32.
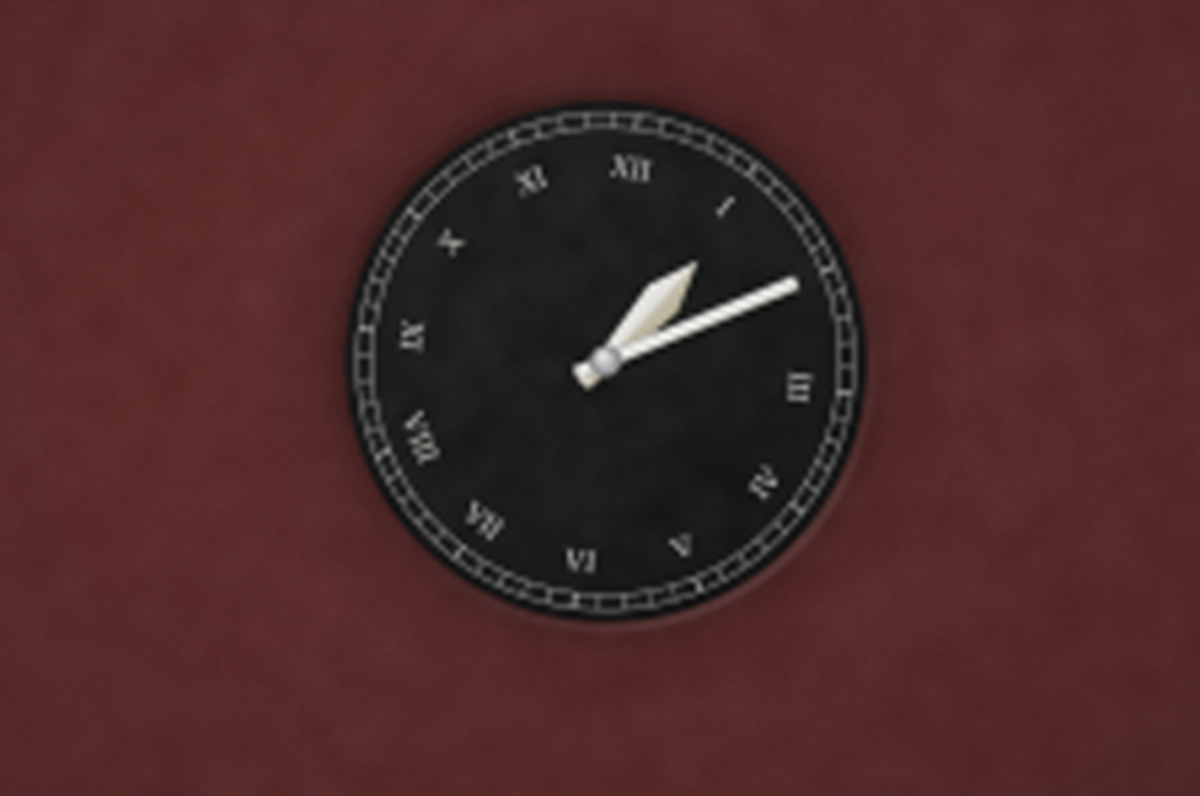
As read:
h=1 m=10
